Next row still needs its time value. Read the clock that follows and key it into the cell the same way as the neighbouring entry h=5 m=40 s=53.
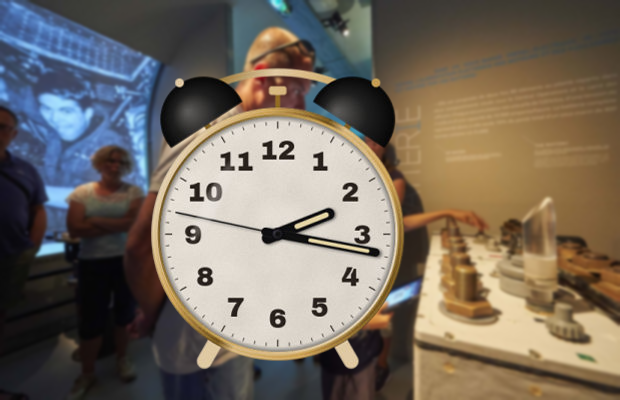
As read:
h=2 m=16 s=47
